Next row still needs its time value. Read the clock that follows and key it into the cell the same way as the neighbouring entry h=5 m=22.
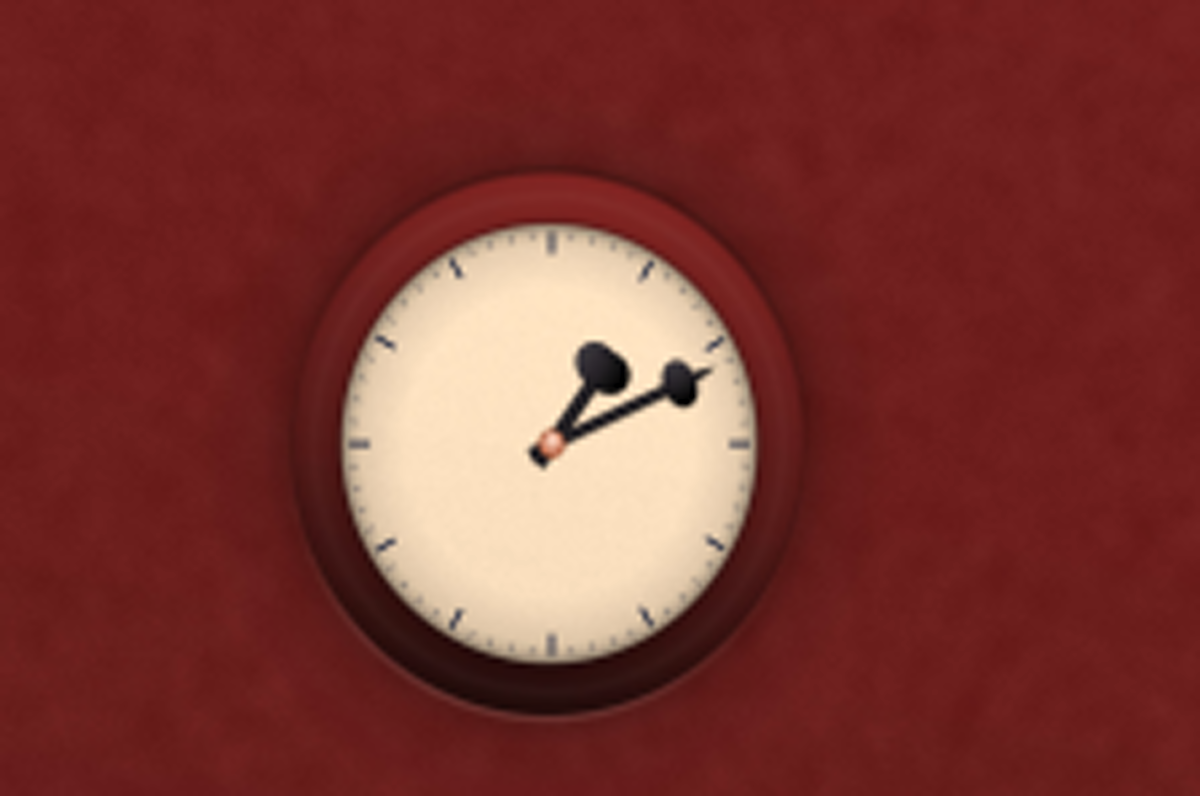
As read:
h=1 m=11
